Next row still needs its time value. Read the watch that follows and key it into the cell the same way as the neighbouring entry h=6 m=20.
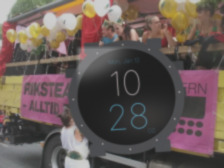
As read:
h=10 m=28
